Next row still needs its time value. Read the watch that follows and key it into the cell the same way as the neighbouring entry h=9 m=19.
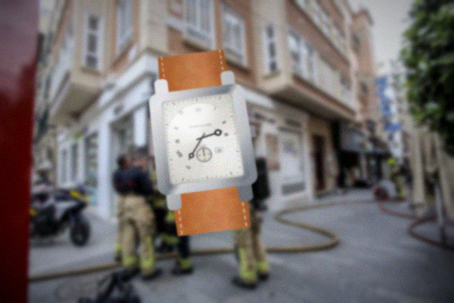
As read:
h=2 m=36
